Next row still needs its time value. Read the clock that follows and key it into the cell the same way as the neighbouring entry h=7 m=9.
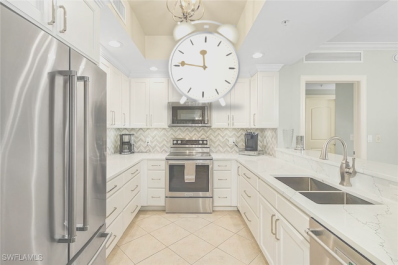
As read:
h=11 m=46
